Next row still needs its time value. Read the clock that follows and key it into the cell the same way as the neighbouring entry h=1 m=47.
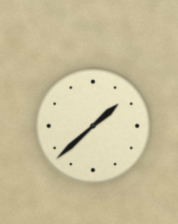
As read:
h=1 m=38
